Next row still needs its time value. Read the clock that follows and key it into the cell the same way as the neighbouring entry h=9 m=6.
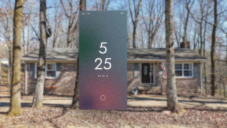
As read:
h=5 m=25
